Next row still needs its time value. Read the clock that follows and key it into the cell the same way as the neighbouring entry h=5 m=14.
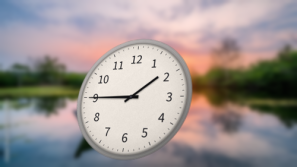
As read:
h=1 m=45
